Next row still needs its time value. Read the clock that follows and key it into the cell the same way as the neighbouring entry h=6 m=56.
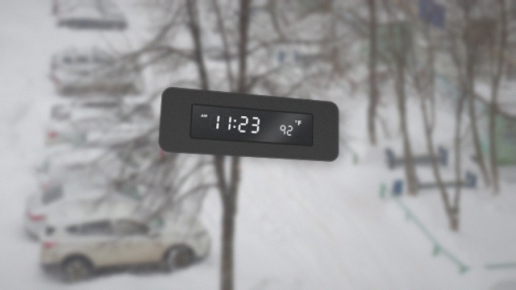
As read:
h=11 m=23
